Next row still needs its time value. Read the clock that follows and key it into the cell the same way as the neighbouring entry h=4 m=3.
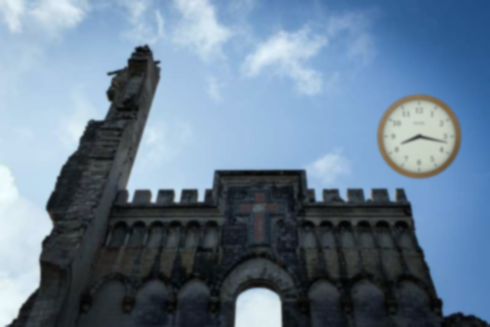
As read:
h=8 m=17
